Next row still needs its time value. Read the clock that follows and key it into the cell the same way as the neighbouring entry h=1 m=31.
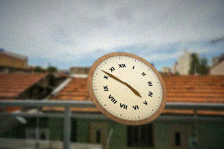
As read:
h=4 m=52
